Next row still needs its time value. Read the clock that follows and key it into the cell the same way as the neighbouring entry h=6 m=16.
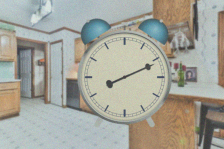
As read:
h=8 m=11
